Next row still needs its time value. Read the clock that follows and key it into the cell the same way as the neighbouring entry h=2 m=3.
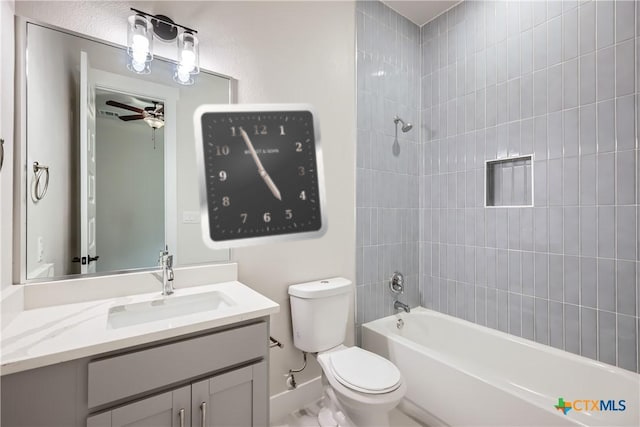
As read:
h=4 m=56
